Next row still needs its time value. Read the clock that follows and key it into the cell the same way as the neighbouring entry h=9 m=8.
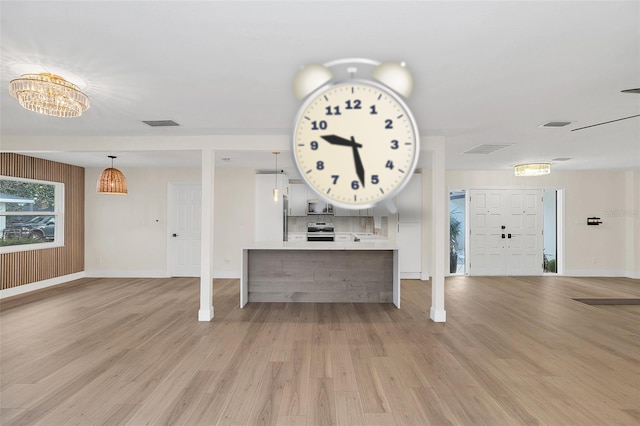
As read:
h=9 m=28
